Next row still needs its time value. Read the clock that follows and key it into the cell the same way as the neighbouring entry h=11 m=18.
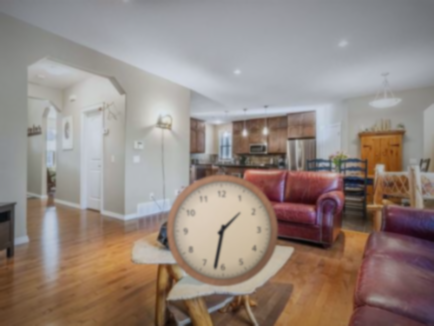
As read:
h=1 m=32
